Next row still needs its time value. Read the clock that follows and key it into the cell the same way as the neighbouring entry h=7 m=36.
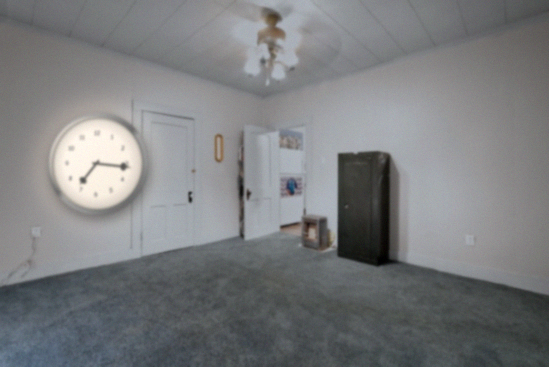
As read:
h=7 m=16
